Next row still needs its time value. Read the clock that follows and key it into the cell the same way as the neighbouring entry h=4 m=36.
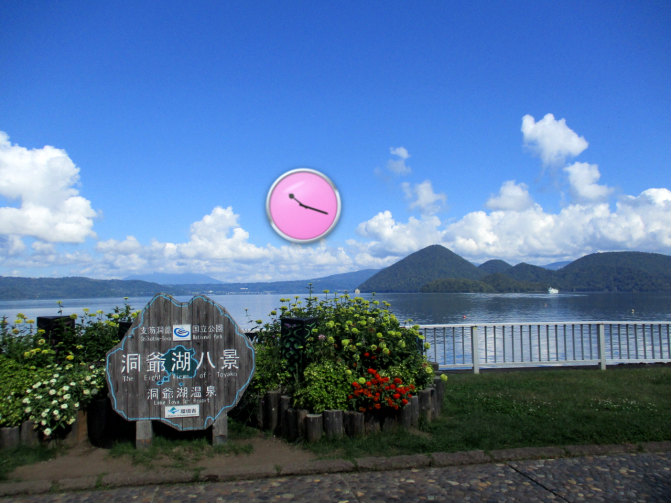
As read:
h=10 m=18
